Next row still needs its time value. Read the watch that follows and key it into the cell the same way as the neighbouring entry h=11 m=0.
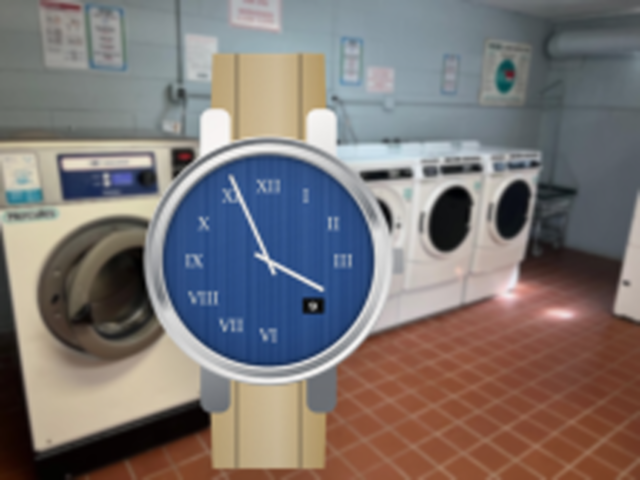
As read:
h=3 m=56
